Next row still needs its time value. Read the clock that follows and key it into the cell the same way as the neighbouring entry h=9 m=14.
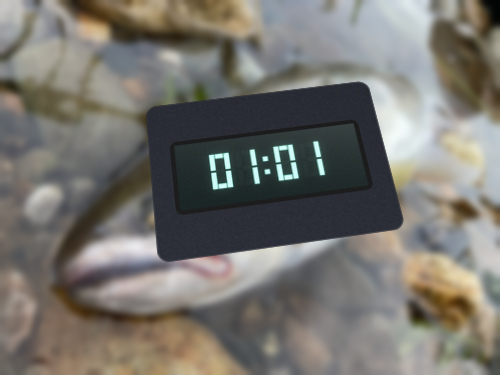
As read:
h=1 m=1
